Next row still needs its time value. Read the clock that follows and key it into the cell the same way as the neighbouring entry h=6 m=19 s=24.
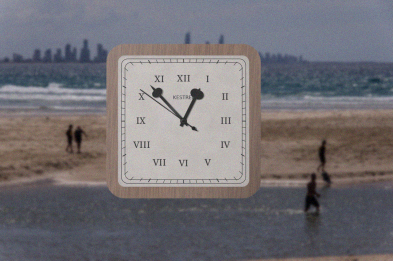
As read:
h=12 m=52 s=51
